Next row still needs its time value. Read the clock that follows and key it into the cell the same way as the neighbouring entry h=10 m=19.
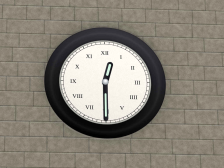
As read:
h=12 m=30
